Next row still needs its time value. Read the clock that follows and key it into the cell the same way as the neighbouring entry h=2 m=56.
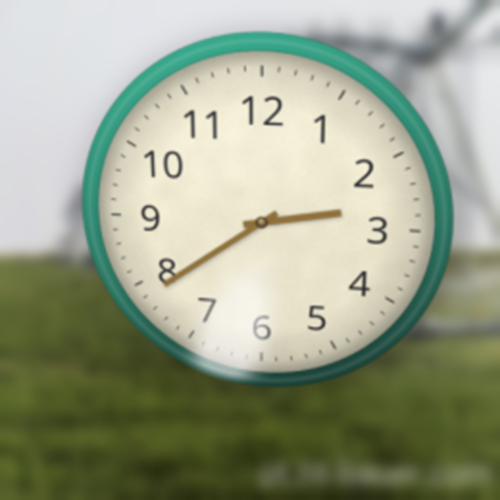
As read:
h=2 m=39
